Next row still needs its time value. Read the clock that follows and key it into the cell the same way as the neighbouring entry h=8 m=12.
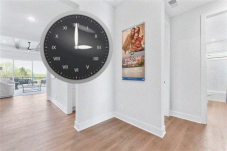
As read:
h=3 m=0
